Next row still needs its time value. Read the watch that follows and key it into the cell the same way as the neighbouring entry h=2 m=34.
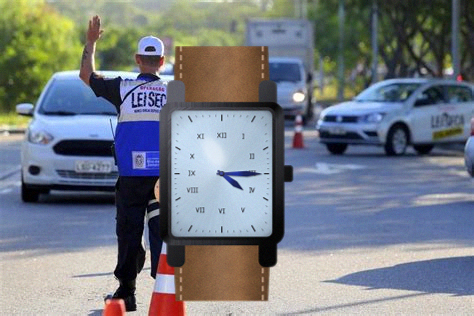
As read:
h=4 m=15
